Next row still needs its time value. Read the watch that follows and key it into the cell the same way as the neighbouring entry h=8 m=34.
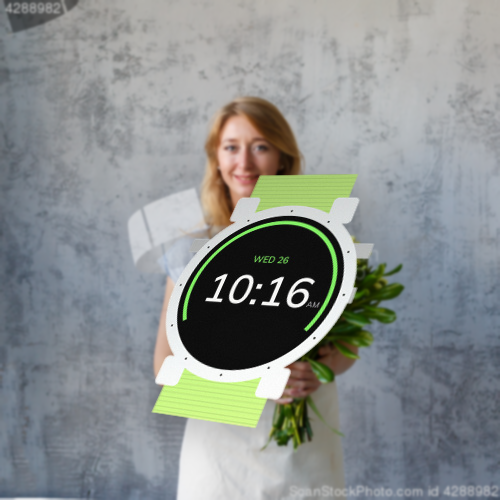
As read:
h=10 m=16
